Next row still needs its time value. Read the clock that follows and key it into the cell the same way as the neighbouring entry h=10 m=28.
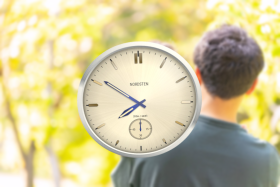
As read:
h=7 m=51
